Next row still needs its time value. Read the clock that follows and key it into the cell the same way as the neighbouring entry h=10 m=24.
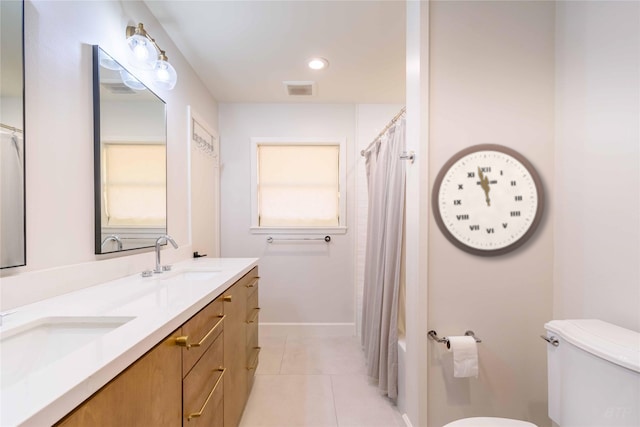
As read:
h=11 m=58
